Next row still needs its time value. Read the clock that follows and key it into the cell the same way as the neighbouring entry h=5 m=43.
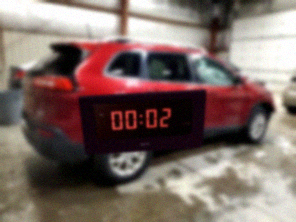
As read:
h=0 m=2
